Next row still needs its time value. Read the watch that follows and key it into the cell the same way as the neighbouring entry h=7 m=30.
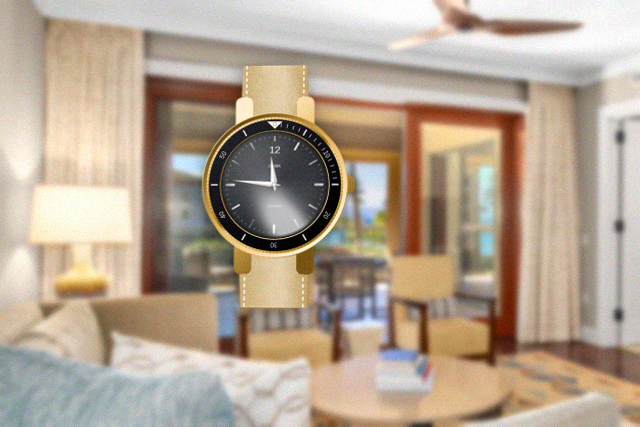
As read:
h=11 m=46
